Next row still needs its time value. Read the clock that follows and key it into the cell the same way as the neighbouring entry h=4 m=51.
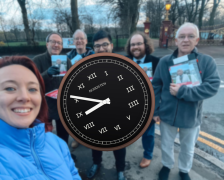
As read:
h=8 m=51
